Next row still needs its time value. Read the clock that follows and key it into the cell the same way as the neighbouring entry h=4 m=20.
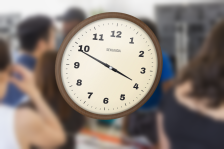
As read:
h=3 m=49
